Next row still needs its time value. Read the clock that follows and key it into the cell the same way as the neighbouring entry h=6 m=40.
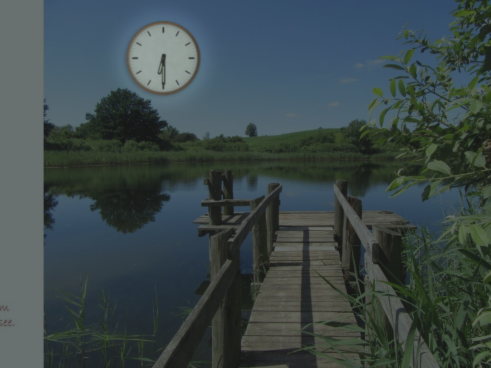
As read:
h=6 m=30
